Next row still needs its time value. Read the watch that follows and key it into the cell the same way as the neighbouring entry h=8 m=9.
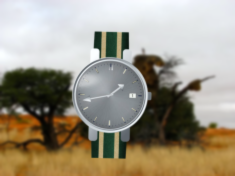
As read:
h=1 m=43
